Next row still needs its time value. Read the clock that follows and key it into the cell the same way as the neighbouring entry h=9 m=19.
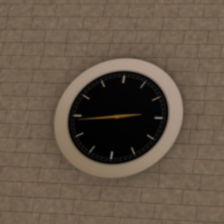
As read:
h=2 m=44
